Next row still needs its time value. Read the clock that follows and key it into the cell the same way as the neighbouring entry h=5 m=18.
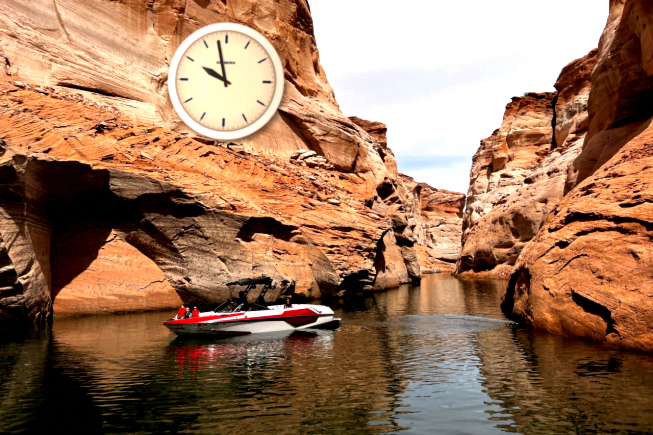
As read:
h=9 m=58
